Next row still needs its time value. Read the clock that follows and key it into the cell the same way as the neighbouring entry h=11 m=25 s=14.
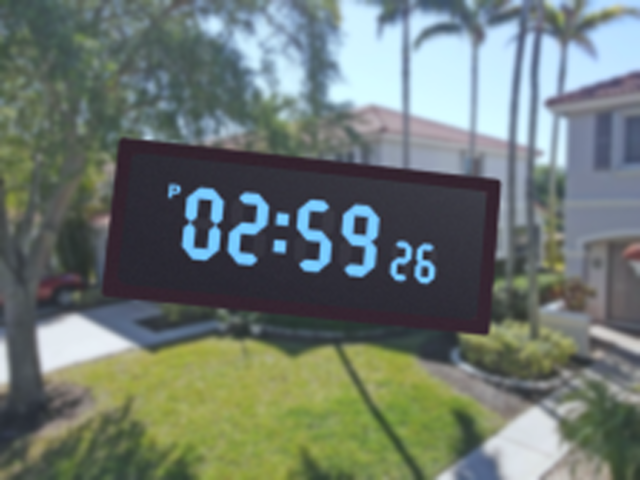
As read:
h=2 m=59 s=26
